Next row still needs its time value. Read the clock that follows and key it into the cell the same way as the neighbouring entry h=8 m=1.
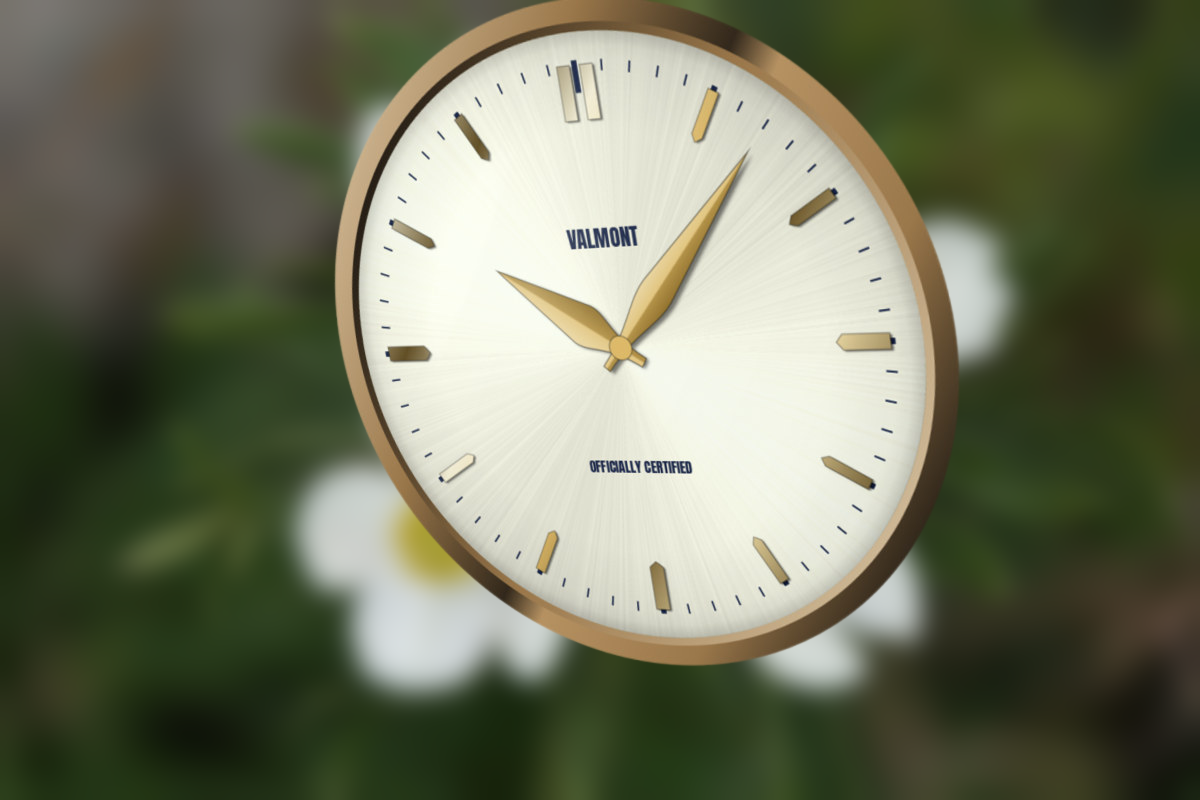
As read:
h=10 m=7
